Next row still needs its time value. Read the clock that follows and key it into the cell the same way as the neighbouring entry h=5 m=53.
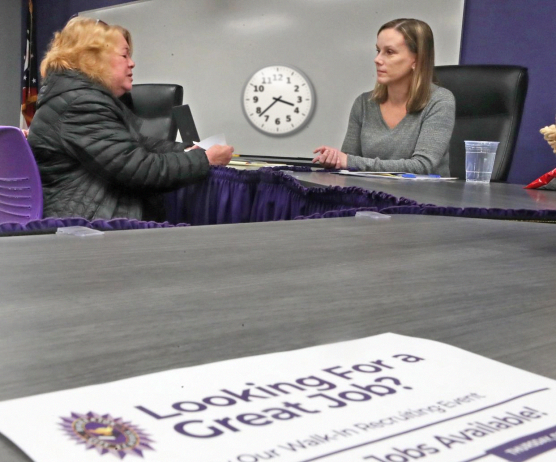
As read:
h=3 m=38
